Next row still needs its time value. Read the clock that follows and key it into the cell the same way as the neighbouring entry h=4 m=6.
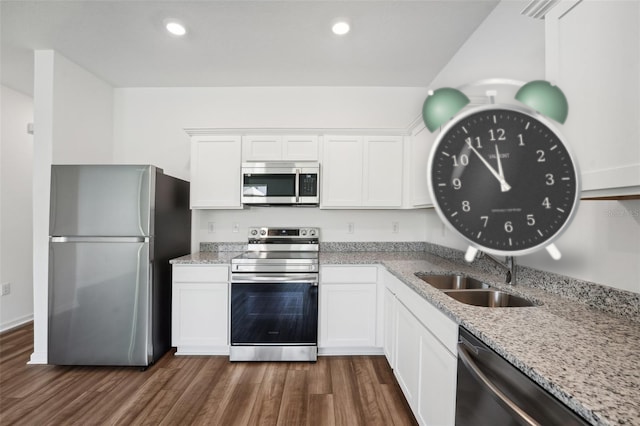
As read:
h=11 m=54
